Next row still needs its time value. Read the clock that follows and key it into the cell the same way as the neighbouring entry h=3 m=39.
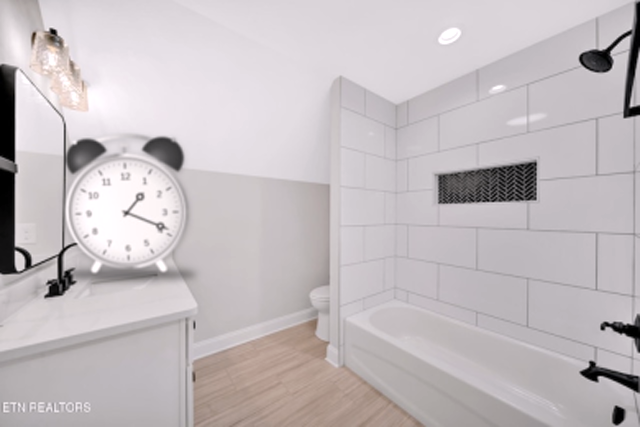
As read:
h=1 m=19
